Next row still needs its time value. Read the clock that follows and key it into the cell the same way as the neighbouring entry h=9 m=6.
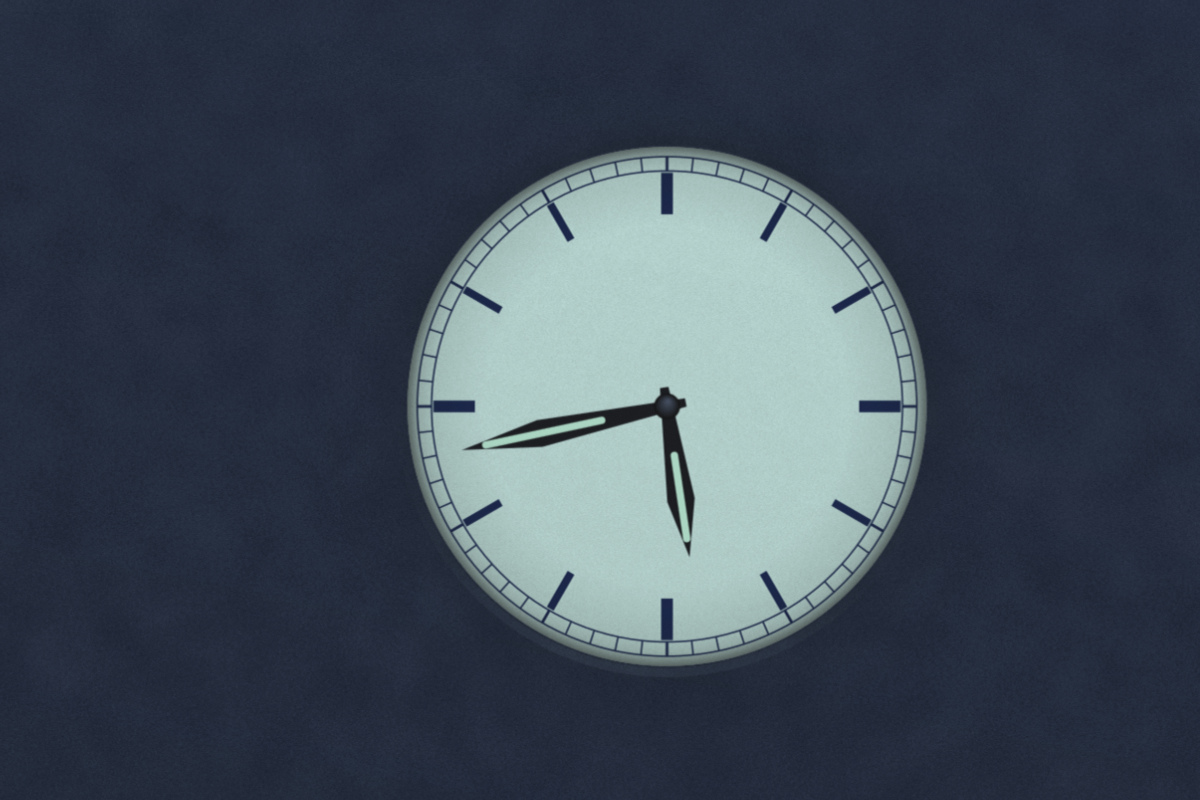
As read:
h=5 m=43
